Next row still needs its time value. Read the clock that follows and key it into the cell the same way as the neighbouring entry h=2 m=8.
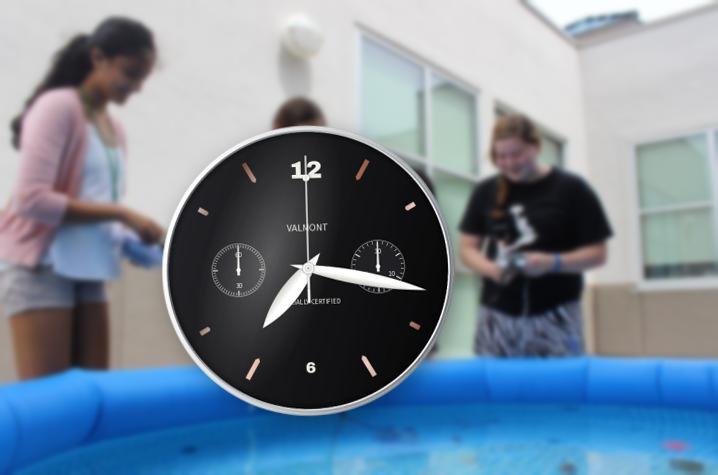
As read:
h=7 m=17
